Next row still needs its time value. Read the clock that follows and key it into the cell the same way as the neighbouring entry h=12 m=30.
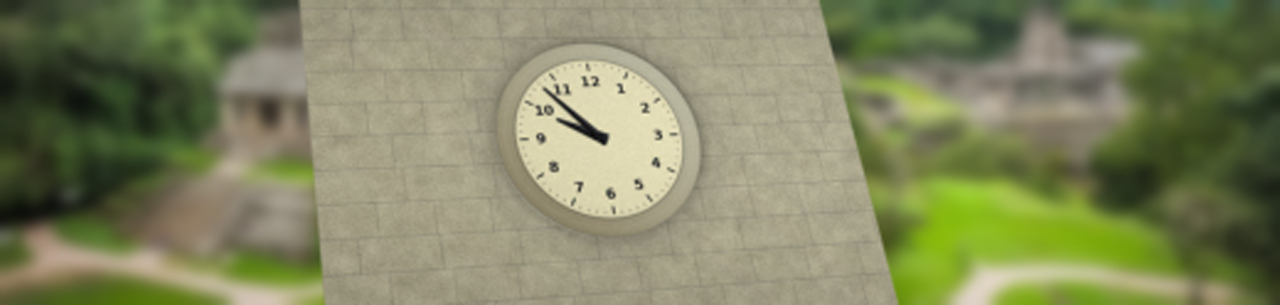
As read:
h=9 m=53
